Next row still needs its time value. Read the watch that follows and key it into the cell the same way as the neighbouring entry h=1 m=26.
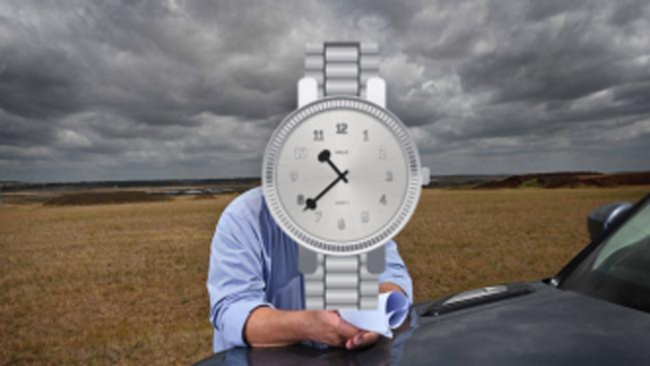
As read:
h=10 m=38
